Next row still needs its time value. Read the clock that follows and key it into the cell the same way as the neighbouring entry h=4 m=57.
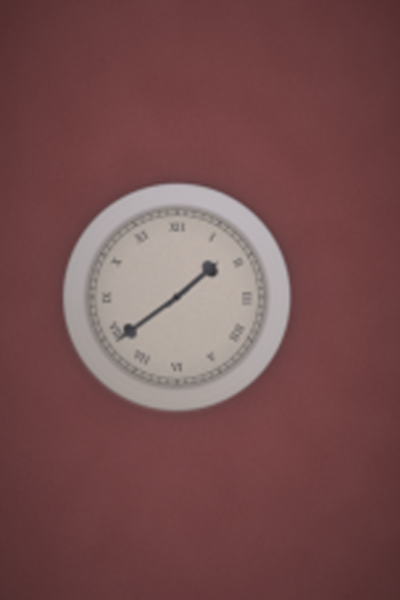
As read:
h=1 m=39
